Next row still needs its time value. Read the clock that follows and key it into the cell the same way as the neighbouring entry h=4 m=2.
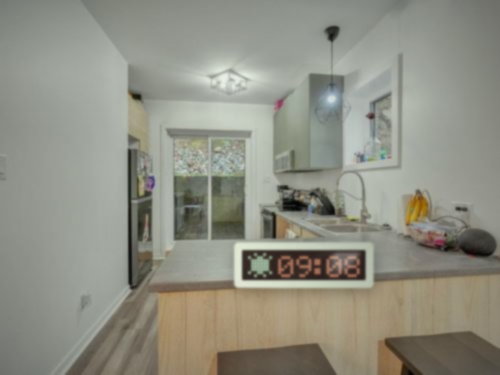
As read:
h=9 m=8
